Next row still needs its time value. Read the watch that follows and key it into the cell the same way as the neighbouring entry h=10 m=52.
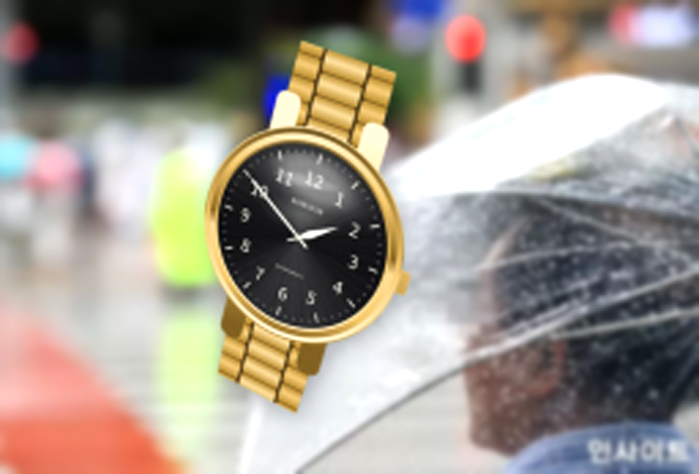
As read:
h=1 m=50
